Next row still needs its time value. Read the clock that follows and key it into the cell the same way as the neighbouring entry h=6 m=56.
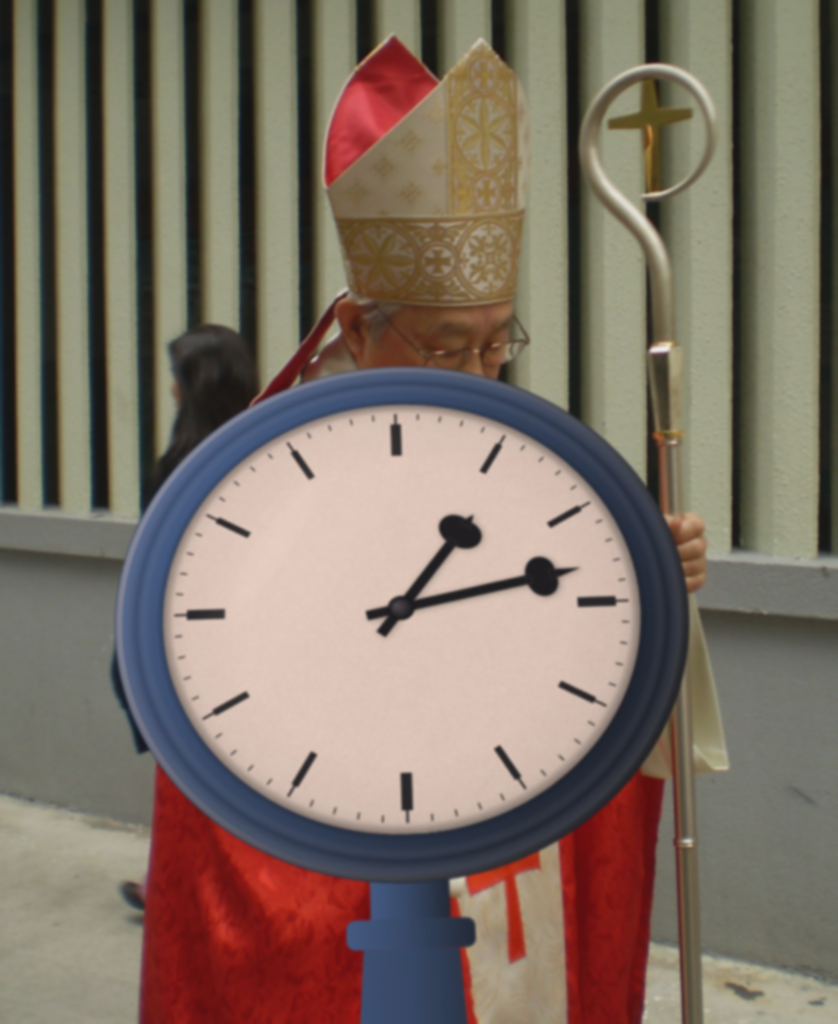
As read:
h=1 m=13
